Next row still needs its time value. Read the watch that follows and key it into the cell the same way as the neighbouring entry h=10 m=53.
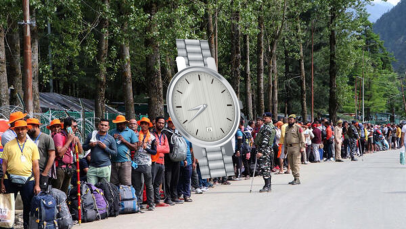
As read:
h=8 m=39
